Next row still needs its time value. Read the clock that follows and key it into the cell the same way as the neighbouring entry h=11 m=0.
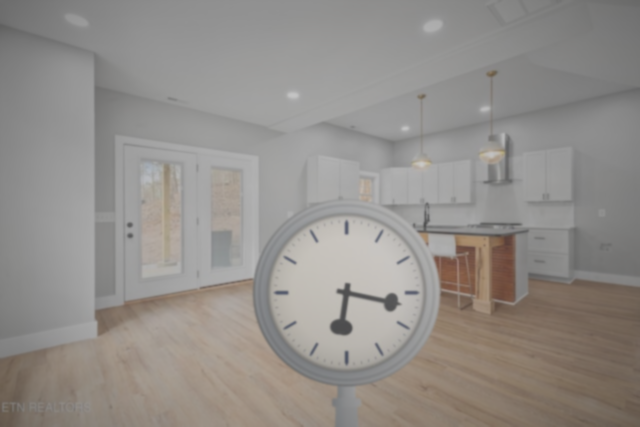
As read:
h=6 m=17
